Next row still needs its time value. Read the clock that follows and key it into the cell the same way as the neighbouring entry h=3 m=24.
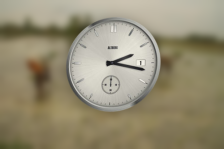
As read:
h=2 m=17
